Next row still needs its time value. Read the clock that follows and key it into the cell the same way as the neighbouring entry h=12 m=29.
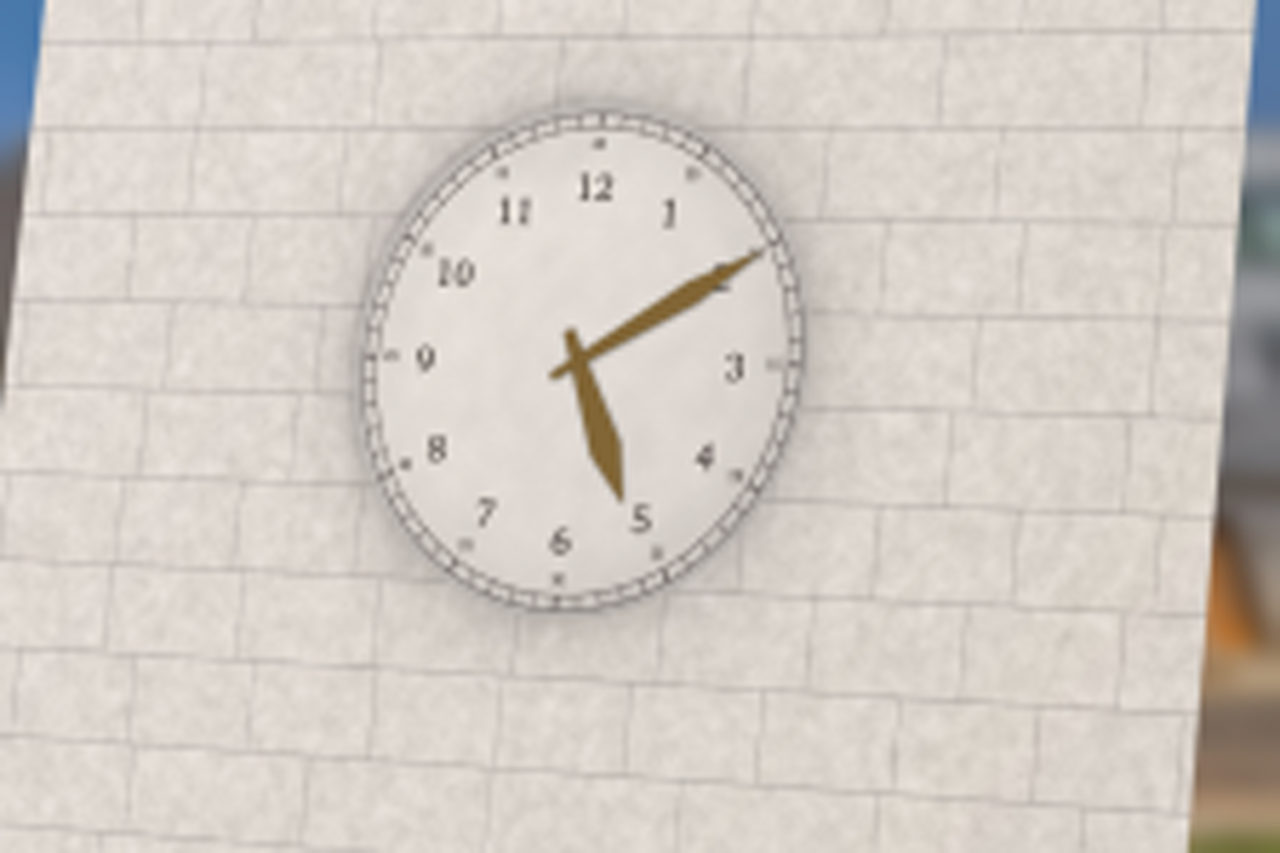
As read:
h=5 m=10
